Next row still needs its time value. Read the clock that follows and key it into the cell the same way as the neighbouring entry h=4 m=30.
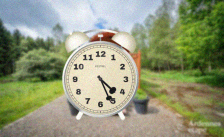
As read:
h=4 m=26
